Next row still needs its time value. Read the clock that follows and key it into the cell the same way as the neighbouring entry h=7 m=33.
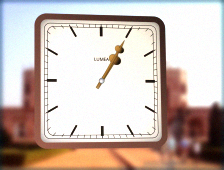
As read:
h=1 m=5
